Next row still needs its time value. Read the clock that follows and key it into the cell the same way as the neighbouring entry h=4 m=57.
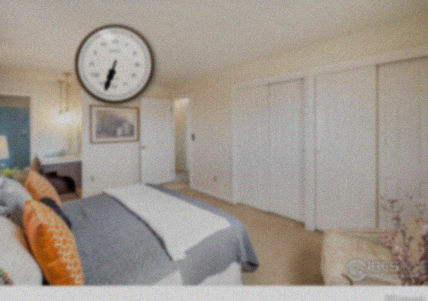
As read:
h=6 m=33
